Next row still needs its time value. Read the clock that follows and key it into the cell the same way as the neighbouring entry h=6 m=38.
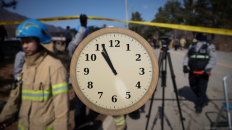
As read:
h=10 m=56
